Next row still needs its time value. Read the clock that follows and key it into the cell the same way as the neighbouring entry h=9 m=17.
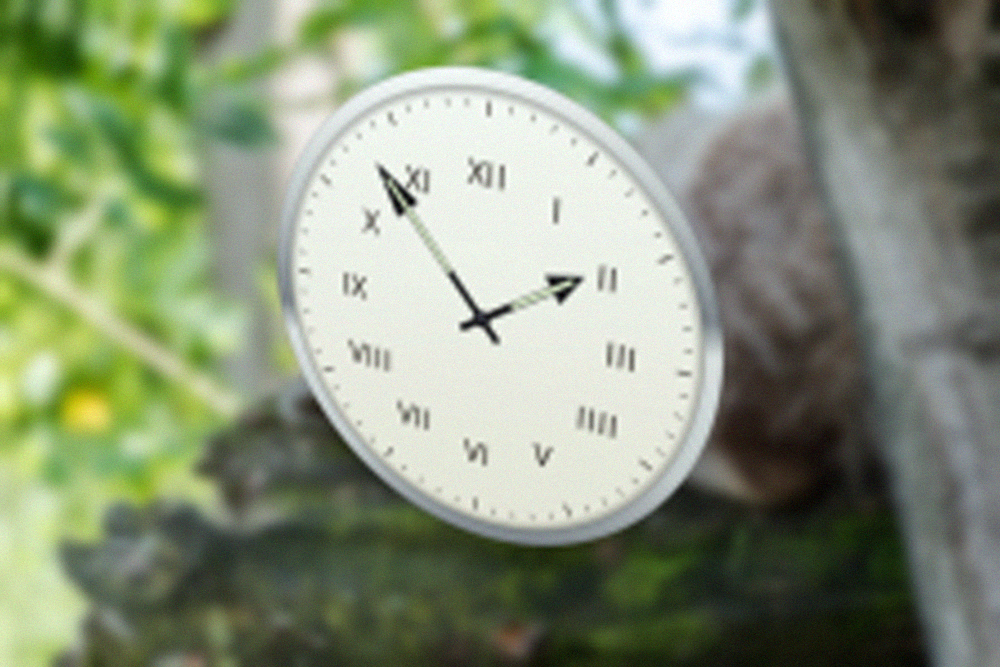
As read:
h=1 m=53
